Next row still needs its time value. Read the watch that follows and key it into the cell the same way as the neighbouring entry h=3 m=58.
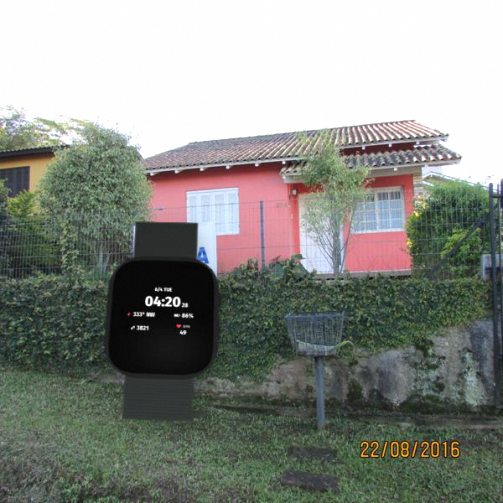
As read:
h=4 m=20
